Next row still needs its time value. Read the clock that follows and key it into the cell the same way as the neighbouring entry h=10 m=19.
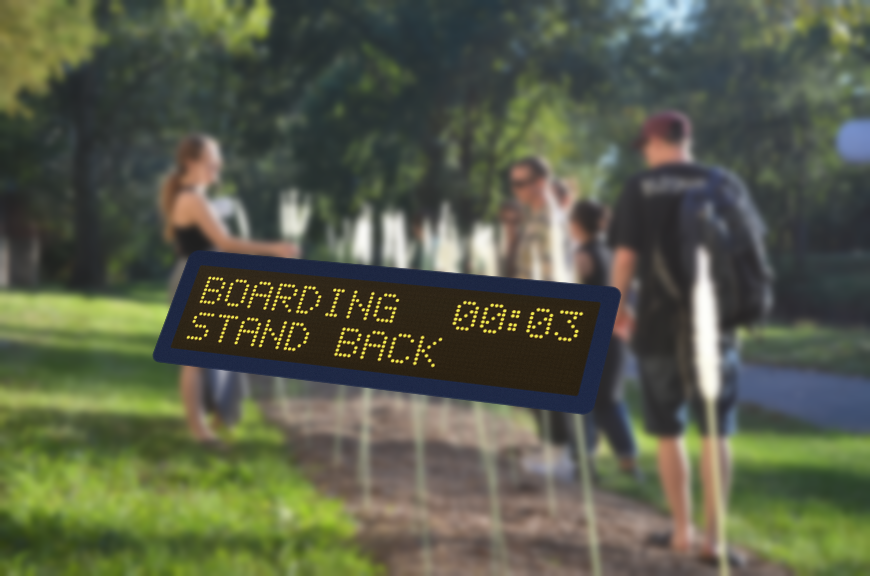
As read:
h=0 m=3
